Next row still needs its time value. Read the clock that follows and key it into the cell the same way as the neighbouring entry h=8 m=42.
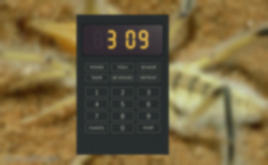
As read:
h=3 m=9
